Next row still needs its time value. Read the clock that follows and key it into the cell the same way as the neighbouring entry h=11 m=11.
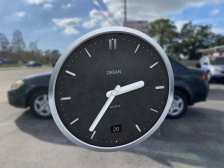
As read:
h=2 m=36
